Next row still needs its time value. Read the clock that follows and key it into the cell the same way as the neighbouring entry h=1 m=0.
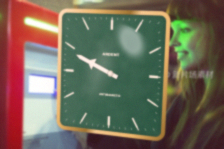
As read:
h=9 m=49
